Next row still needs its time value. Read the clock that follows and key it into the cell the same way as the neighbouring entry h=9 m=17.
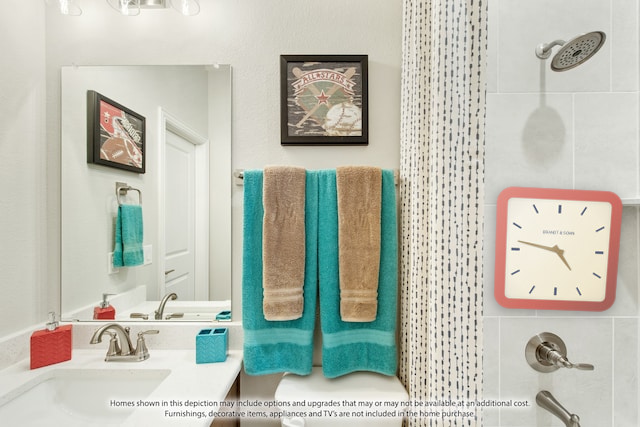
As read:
h=4 m=47
